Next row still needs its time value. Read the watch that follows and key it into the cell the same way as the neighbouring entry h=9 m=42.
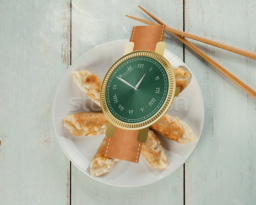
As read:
h=12 m=49
